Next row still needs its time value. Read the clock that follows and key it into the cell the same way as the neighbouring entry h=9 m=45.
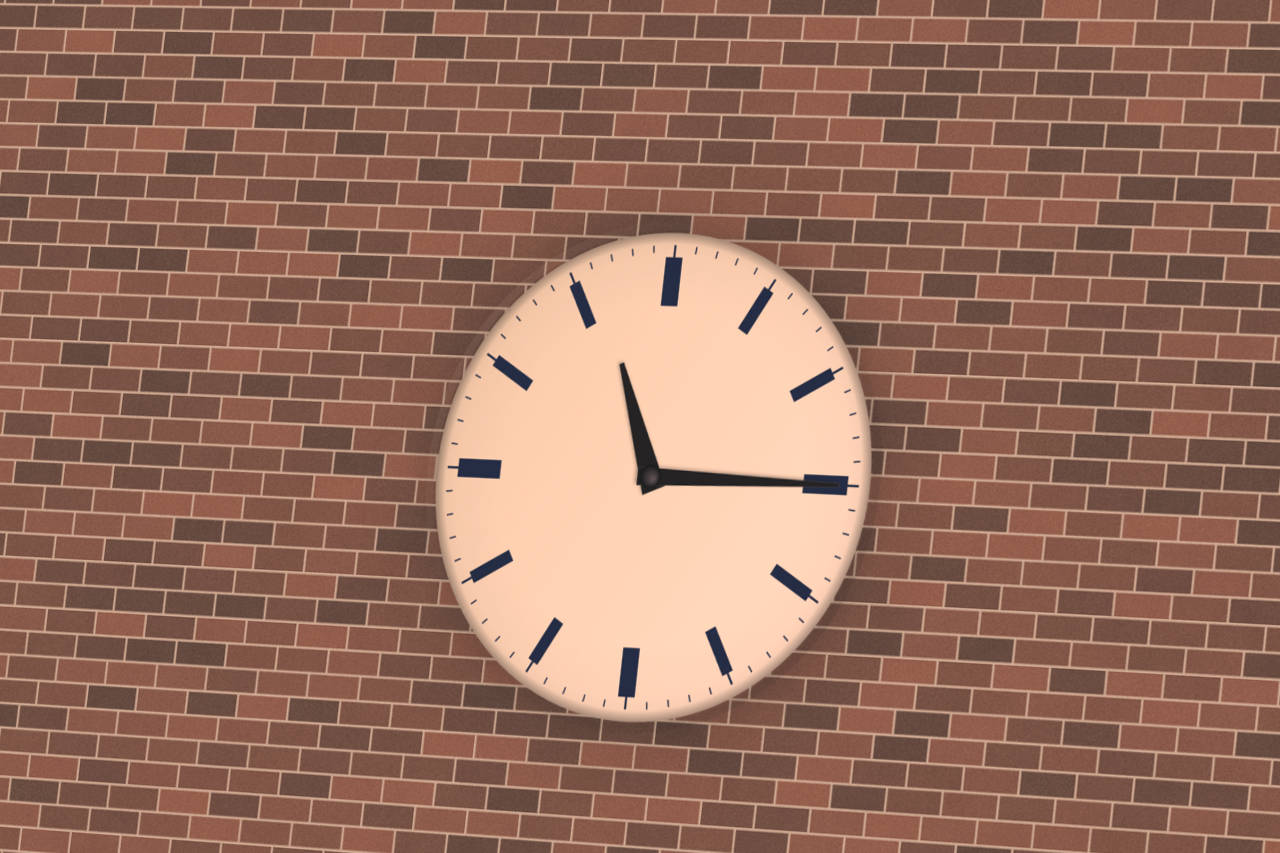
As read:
h=11 m=15
